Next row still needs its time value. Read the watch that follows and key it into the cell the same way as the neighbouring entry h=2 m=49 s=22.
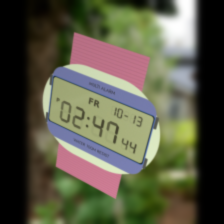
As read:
h=2 m=47 s=44
